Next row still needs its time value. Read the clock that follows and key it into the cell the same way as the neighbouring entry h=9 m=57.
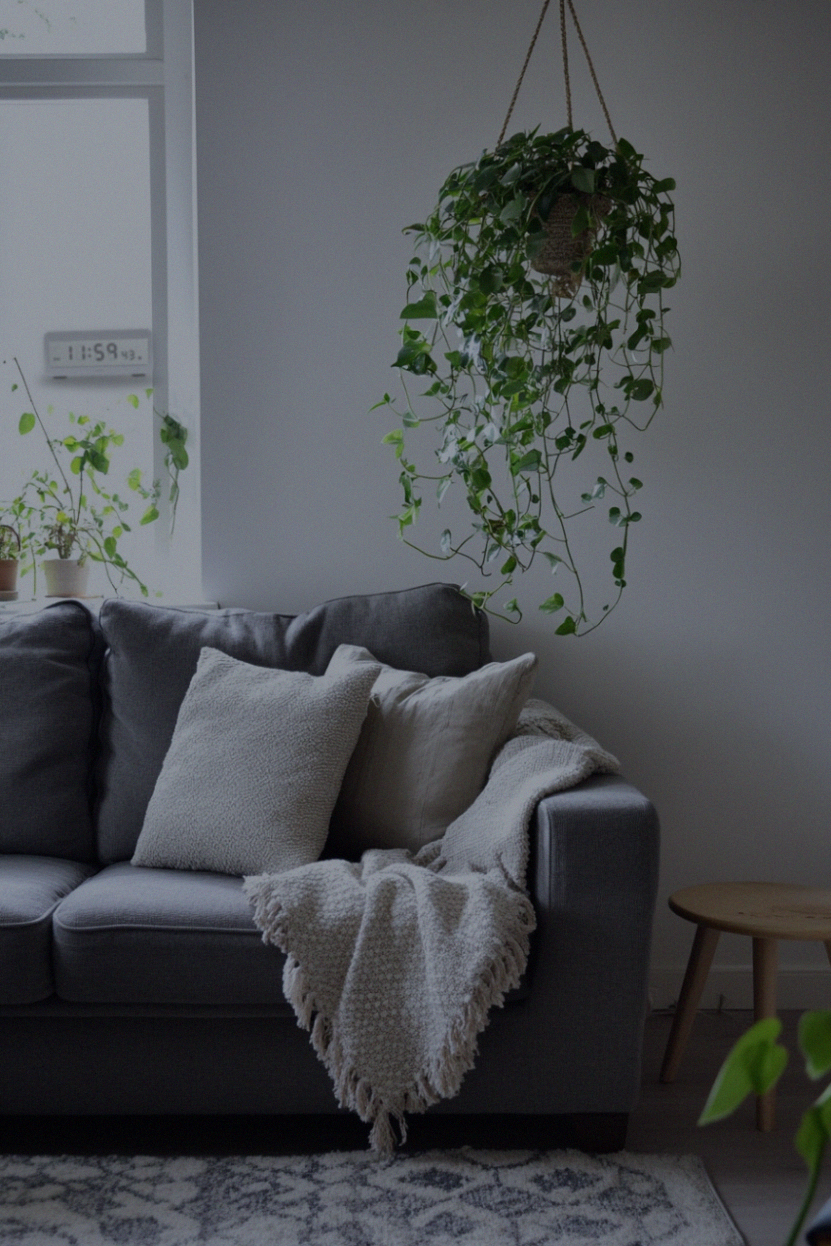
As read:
h=11 m=59
